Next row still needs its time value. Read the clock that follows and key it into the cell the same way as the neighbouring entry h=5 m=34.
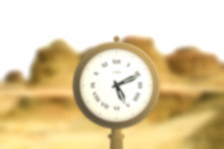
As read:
h=5 m=11
